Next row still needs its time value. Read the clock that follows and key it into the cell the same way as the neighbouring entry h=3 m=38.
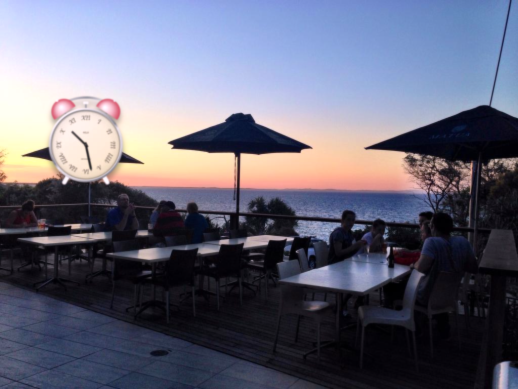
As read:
h=10 m=28
